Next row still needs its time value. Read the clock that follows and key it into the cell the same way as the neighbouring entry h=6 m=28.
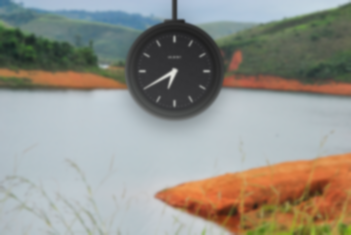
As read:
h=6 m=40
